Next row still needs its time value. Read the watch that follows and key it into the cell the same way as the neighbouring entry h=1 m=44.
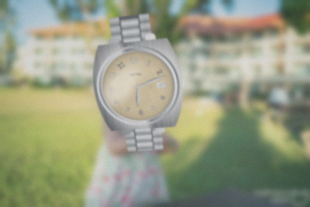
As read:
h=6 m=12
